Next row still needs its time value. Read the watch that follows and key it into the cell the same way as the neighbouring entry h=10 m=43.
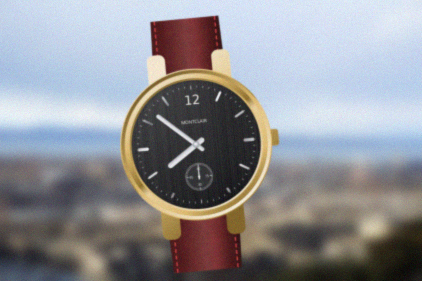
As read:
h=7 m=52
